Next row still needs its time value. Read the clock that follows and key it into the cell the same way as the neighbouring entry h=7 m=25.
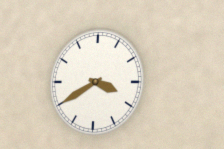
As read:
h=3 m=40
